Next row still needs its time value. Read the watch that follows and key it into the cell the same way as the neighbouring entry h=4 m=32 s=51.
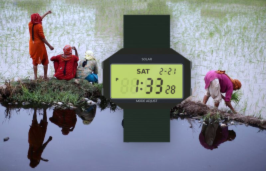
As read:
h=1 m=33 s=28
